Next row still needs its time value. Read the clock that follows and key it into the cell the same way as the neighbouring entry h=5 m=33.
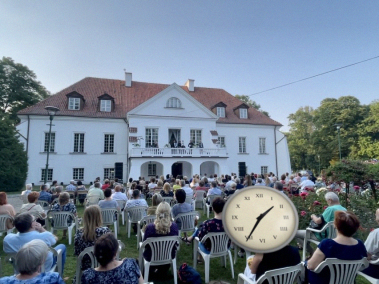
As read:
h=1 m=35
